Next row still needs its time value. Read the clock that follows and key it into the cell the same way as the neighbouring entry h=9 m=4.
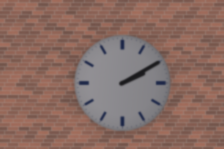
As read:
h=2 m=10
